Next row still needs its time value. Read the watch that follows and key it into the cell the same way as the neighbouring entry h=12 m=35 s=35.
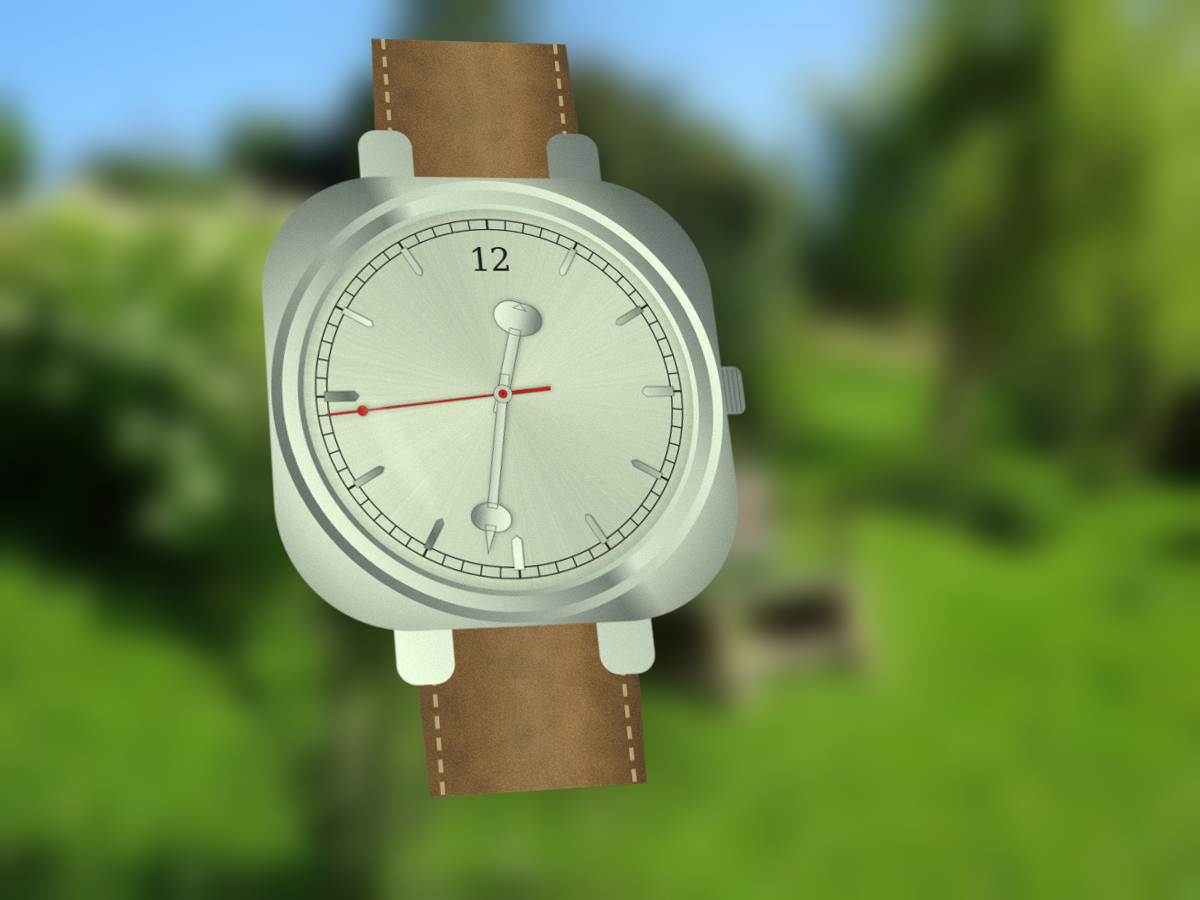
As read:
h=12 m=31 s=44
